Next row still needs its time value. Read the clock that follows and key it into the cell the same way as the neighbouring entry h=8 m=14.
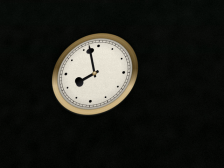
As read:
h=7 m=57
